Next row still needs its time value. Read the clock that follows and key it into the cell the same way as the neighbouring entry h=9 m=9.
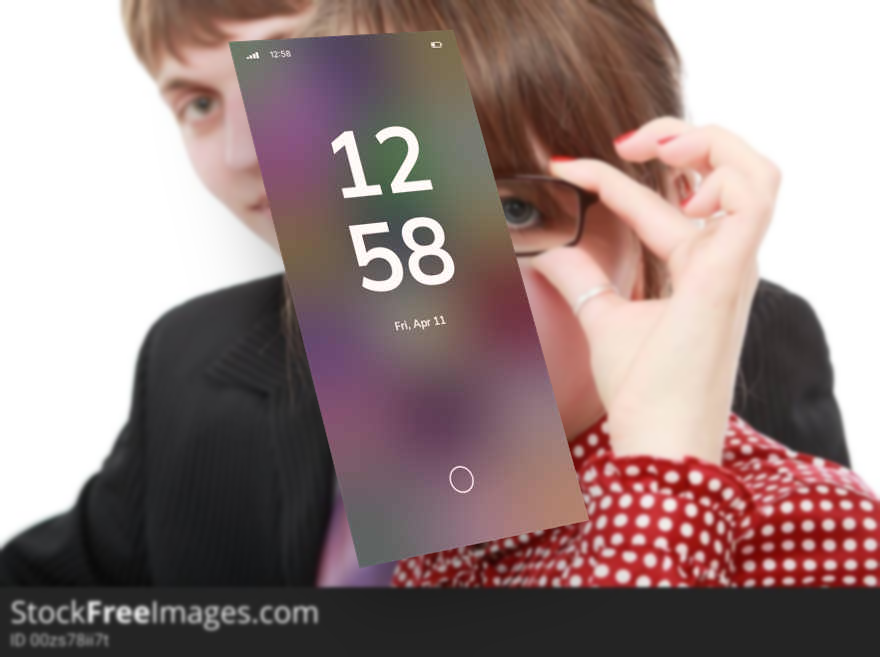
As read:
h=12 m=58
